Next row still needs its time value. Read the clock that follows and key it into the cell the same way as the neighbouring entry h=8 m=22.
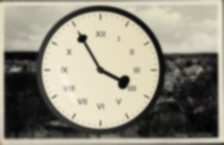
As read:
h=3 m=55
